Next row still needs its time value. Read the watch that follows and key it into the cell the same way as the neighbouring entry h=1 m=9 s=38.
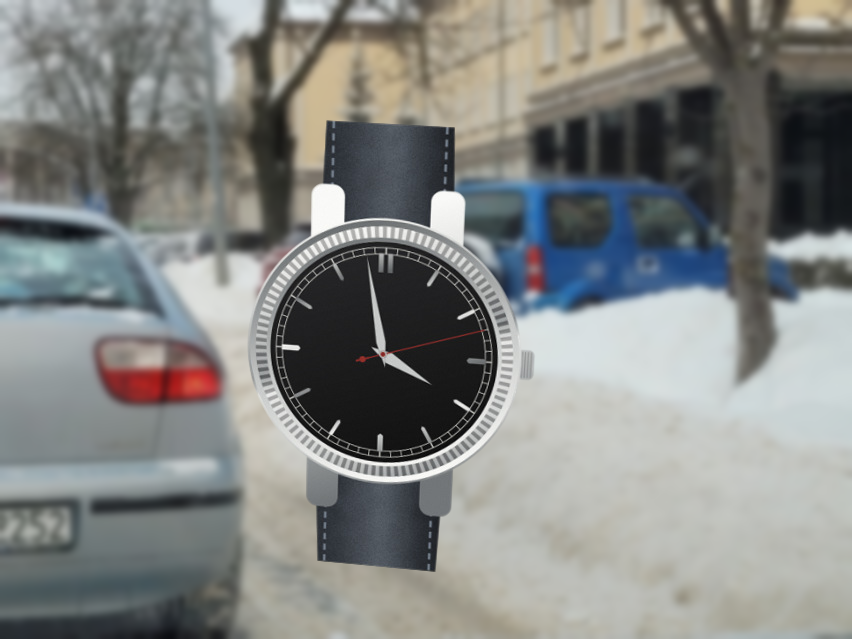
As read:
h=3 m=58 s=12
